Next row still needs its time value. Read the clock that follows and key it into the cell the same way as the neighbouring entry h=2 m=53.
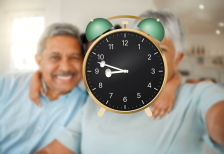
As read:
h=8 m=48
